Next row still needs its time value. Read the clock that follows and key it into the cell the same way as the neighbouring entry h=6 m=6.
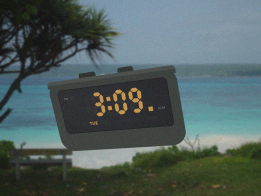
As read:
h=3 m=9
